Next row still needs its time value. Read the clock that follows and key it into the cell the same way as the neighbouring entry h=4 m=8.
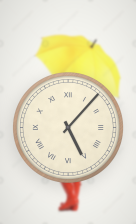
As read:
h=5 m=7
